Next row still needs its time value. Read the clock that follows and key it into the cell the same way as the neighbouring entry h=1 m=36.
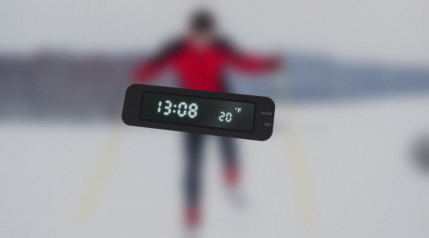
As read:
h=13 m=8
